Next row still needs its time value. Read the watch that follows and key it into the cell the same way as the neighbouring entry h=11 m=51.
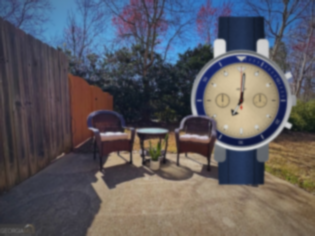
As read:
h=7 m=1
